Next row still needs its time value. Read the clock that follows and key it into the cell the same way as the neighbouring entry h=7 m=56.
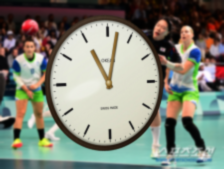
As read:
h=11 m=2
